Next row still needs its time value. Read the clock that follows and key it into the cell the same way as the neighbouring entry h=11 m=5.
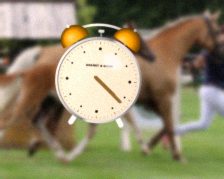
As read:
h=4 m=22
